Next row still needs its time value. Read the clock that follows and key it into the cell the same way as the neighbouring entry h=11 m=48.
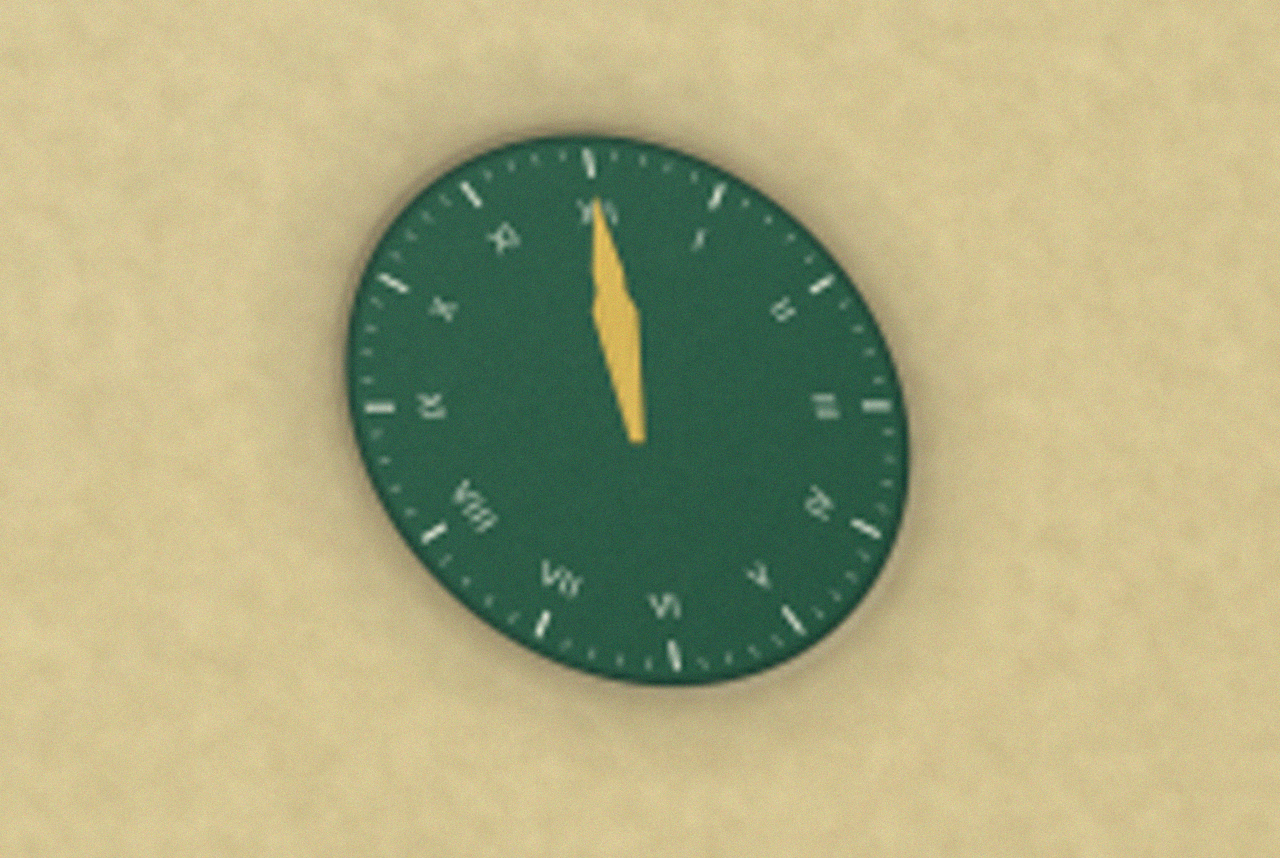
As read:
h=12 m=0
